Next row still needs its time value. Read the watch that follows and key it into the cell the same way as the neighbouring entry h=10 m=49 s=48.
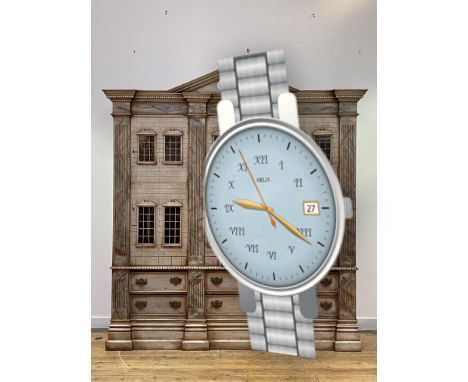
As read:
h=9 m=20 s=56
